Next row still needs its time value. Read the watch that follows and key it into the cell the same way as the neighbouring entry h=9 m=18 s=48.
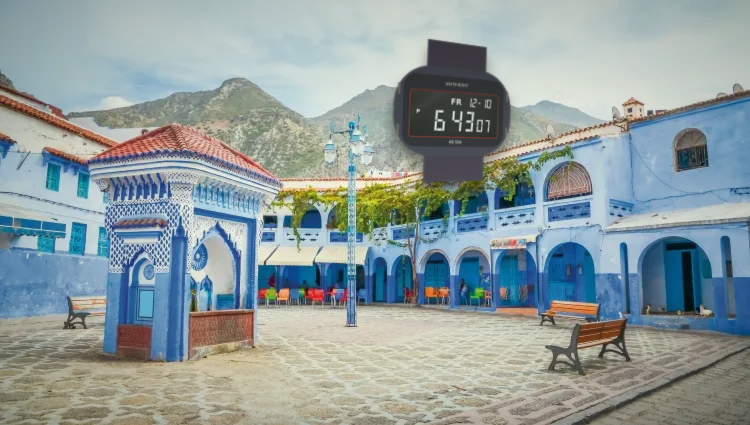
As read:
h=6 m=43 s=7
